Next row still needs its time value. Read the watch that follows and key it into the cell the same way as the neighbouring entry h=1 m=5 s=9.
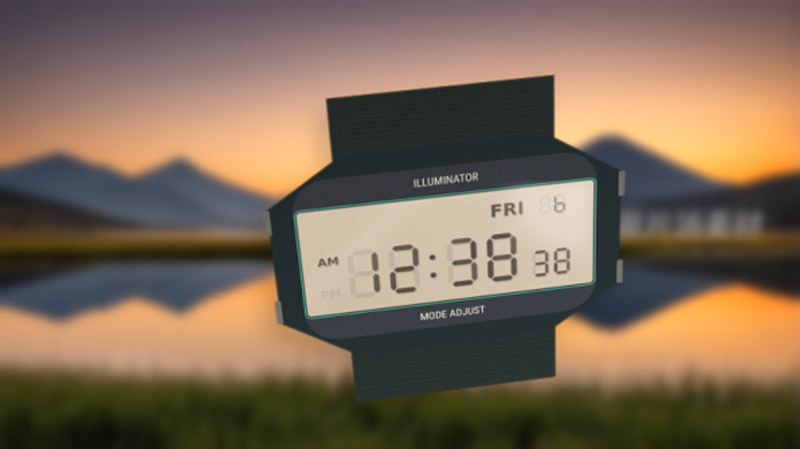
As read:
h=12 m=38 s=38
